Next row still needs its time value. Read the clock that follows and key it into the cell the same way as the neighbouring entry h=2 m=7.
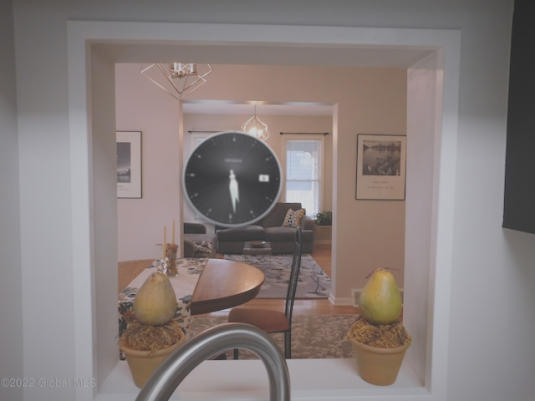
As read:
h=5 m=29
